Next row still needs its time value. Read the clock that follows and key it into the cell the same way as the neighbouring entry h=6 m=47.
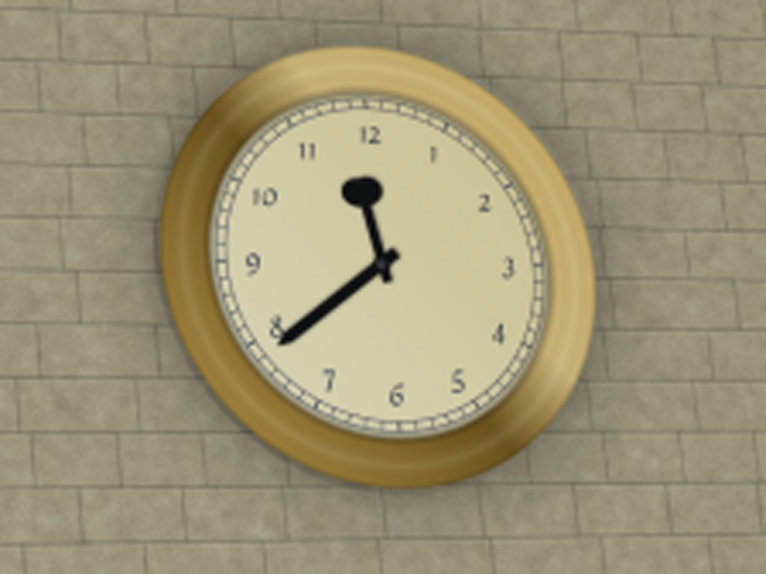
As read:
h=11 m=39
